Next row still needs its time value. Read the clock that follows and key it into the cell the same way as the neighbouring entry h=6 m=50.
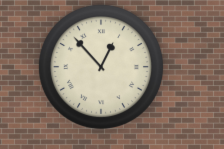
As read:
h=12 m=53
